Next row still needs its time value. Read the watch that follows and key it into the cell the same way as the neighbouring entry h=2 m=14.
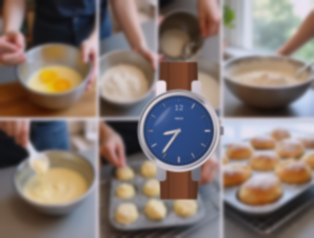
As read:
h=8 m=36
